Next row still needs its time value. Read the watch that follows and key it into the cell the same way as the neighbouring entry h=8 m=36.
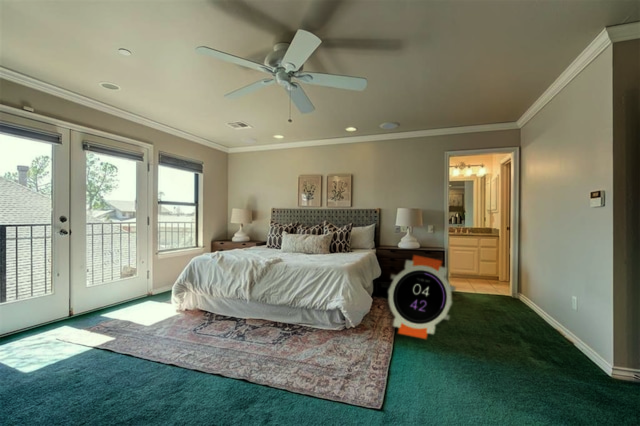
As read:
h=4 m=42
